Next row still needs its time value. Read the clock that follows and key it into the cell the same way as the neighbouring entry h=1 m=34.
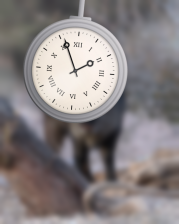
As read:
h=1 m=56
